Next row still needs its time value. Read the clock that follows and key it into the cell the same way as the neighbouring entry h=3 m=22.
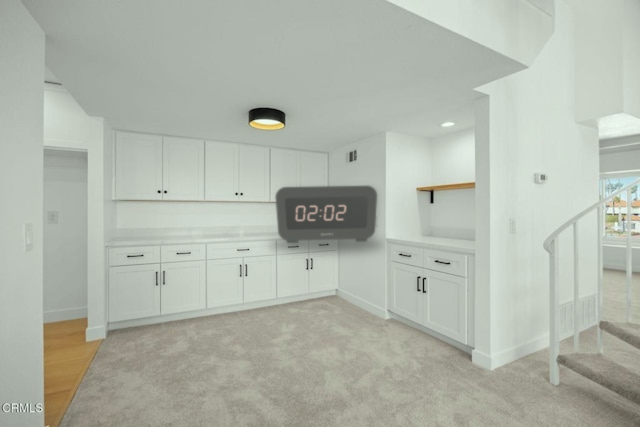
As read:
h=2 m=2
